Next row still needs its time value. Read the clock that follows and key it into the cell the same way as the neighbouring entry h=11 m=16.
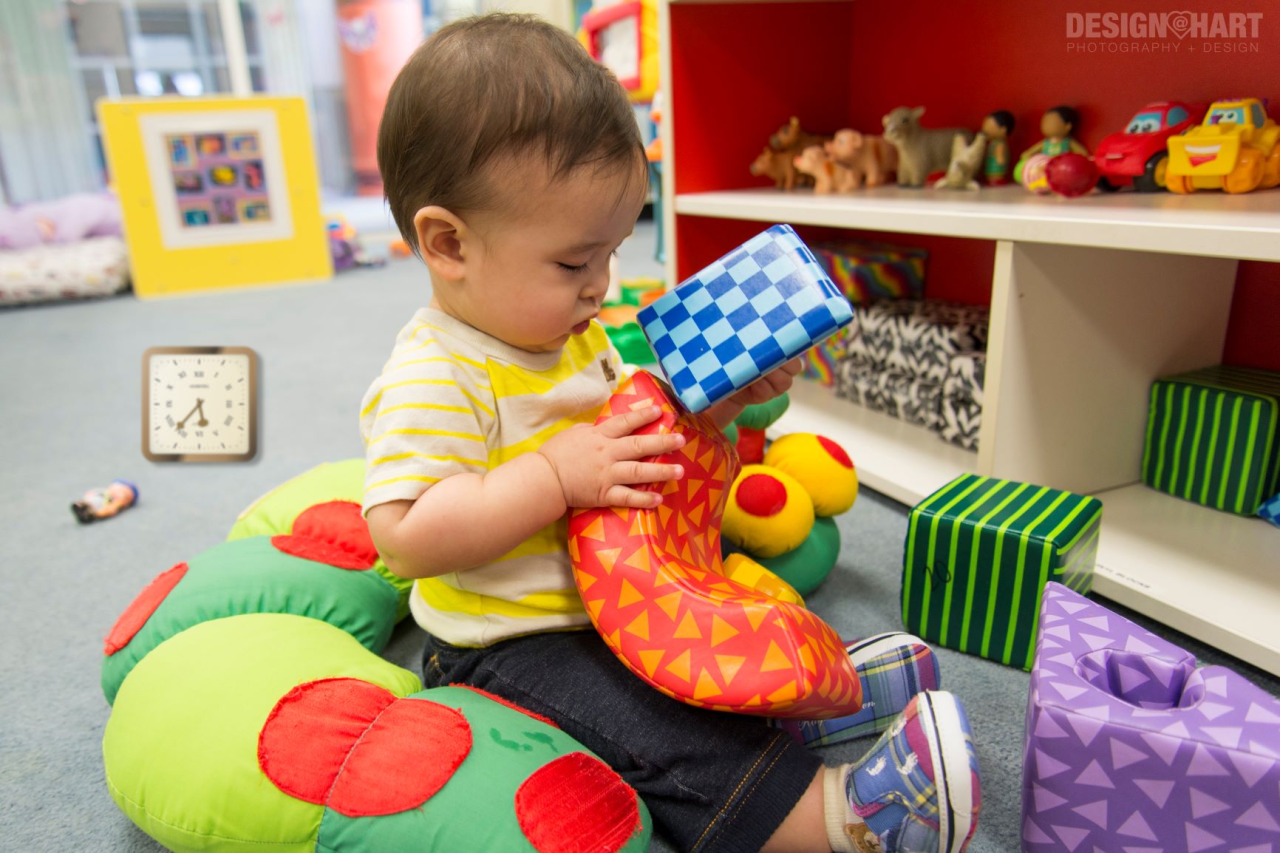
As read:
h=5 m=37
